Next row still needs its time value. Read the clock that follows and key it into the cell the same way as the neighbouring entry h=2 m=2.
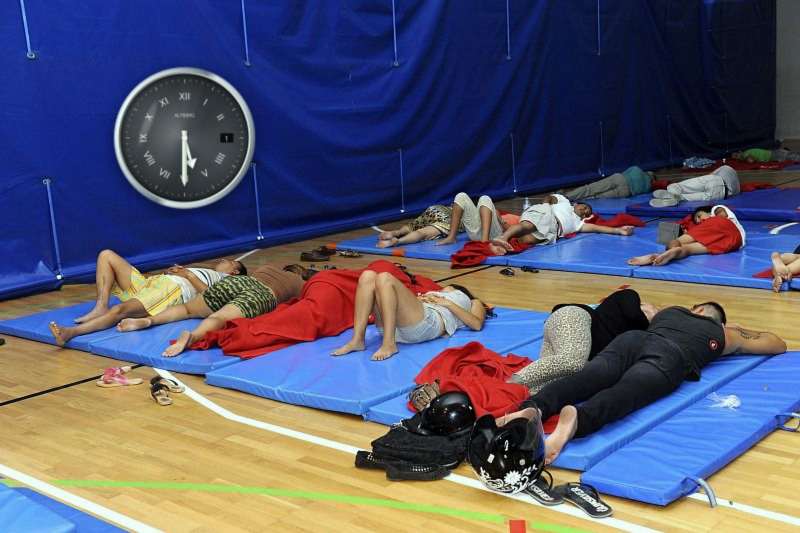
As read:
h=5 m=30
